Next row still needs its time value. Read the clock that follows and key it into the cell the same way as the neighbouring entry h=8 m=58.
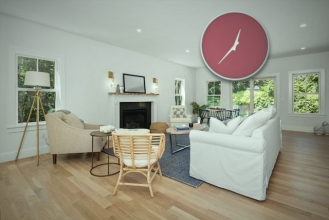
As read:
h=12 m=37
